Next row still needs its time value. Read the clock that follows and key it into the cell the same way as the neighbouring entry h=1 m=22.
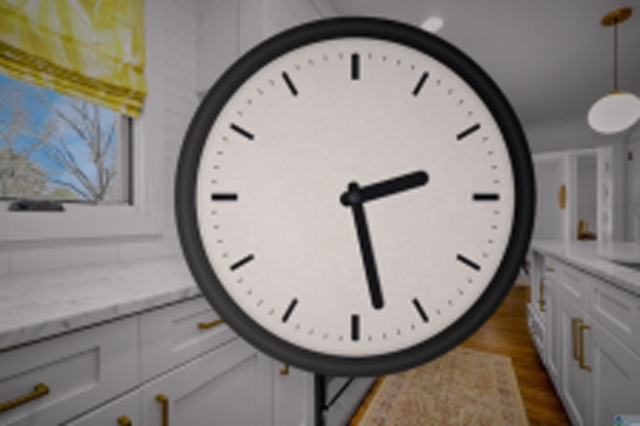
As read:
h=2 m=28
